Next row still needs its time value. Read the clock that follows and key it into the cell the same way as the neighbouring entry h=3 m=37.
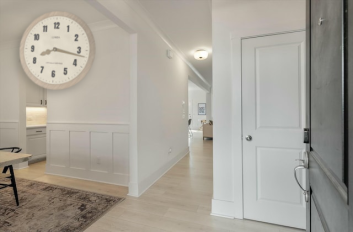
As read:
h=8 m=17
